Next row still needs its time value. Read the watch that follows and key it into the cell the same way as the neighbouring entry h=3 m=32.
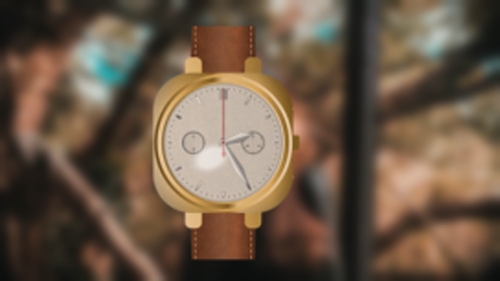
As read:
h=2 m=25
